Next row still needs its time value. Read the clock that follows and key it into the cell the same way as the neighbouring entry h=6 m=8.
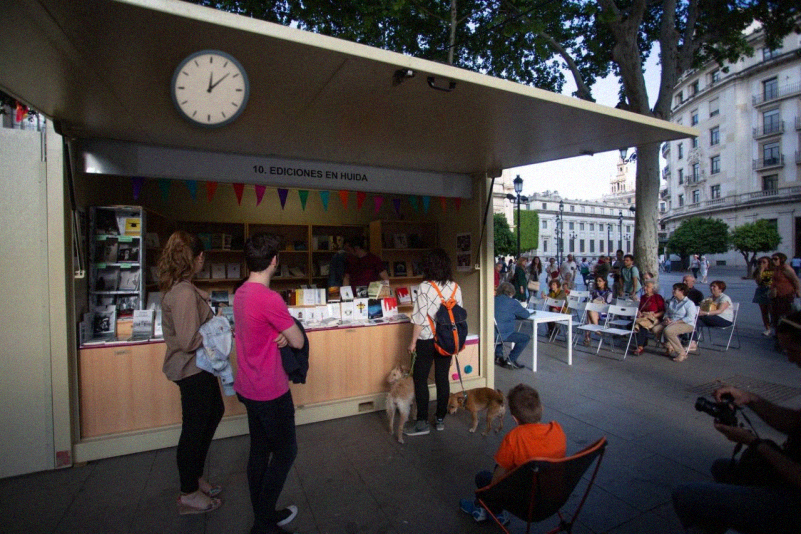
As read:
h=12 m=8
